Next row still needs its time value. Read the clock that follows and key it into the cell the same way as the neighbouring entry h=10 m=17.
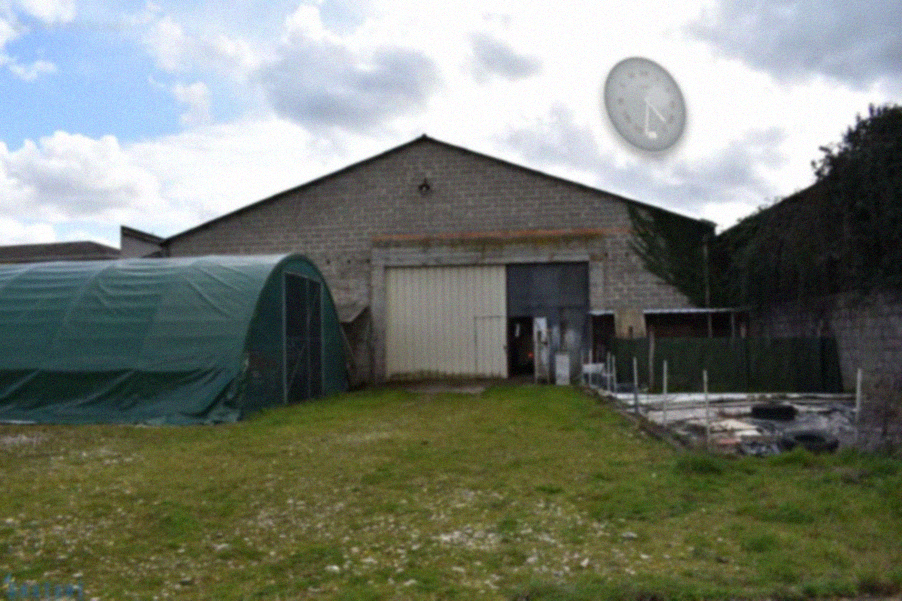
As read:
h=4 m=32
